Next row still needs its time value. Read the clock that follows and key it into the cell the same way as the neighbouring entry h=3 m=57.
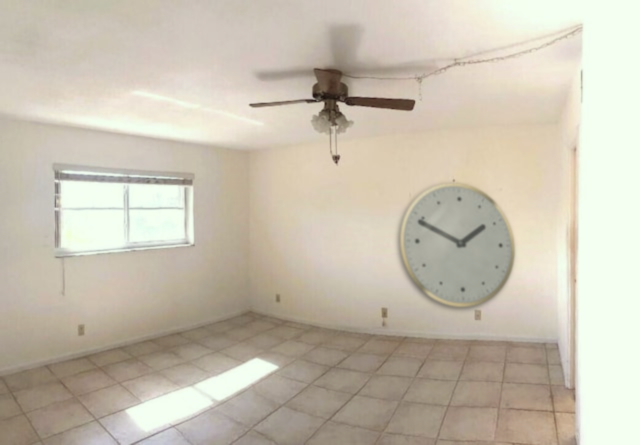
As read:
h=1 m=49
